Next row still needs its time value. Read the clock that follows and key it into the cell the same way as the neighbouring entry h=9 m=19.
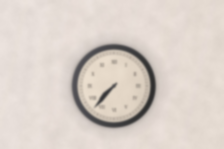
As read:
h=7 m=37
